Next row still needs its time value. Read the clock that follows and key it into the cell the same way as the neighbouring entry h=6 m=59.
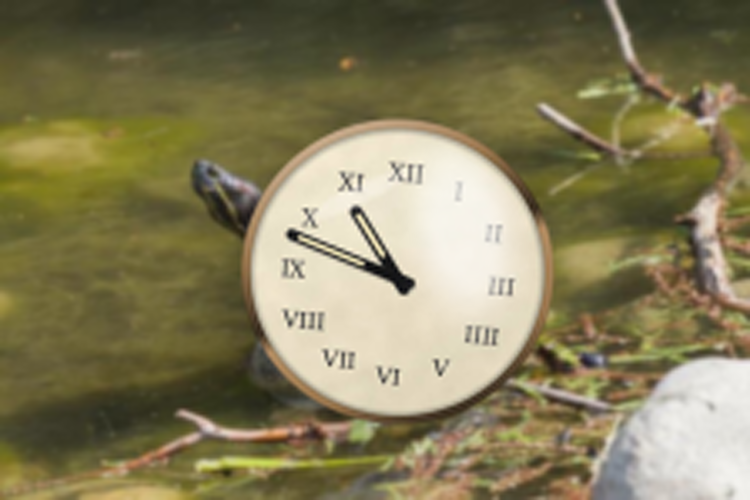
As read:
h=10 m=48
